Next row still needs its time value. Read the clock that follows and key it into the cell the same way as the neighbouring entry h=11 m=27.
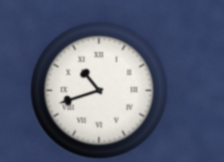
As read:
h=10 m=42
